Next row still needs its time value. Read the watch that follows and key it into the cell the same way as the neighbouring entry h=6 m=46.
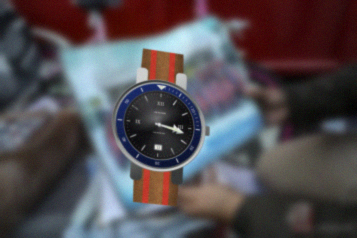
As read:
h=3 m=17
